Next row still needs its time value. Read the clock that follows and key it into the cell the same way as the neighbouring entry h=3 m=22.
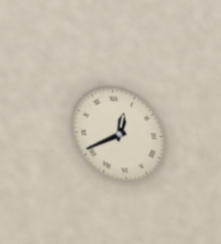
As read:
h=12 m=41
